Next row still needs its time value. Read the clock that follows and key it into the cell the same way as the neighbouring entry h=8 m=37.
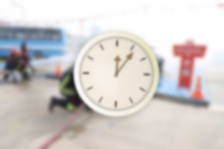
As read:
h=12 m=6
